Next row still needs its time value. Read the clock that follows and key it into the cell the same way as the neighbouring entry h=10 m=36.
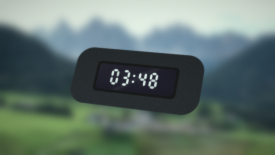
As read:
h=3 m=48
